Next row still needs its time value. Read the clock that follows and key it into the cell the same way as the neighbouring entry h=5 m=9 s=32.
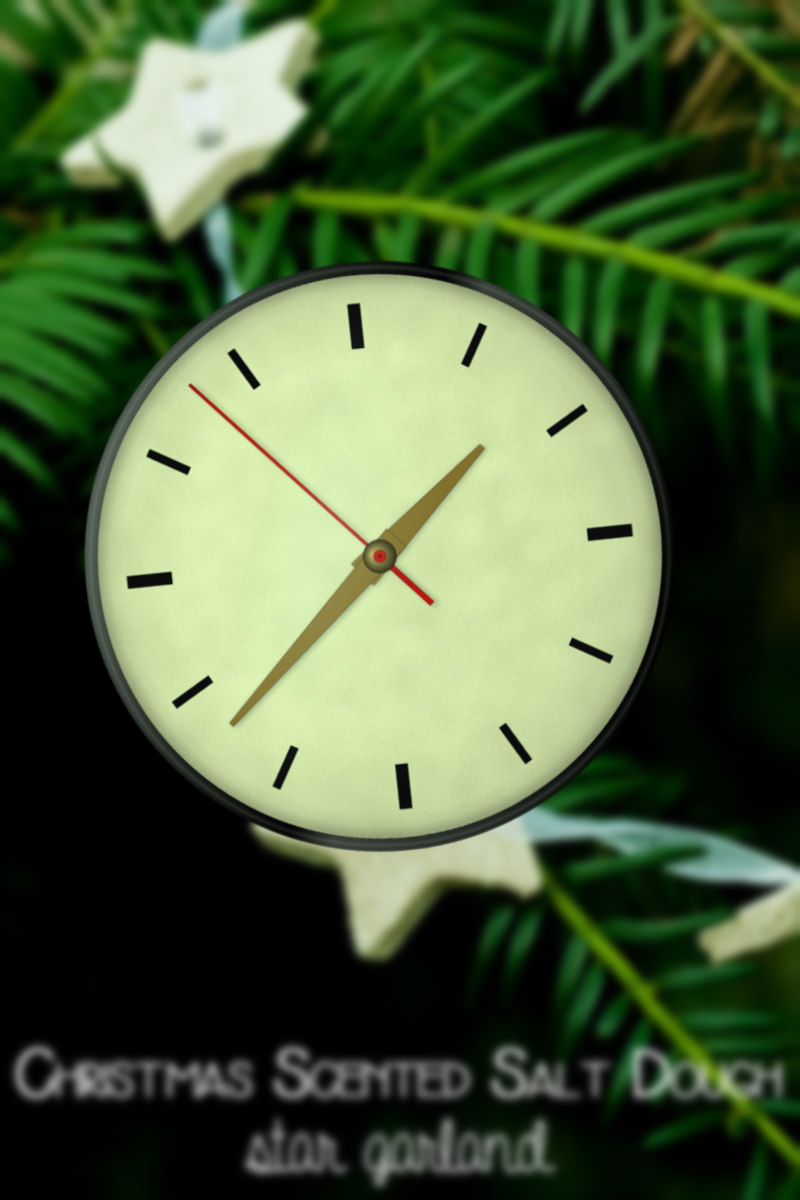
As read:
h=1 m=37 s=53
